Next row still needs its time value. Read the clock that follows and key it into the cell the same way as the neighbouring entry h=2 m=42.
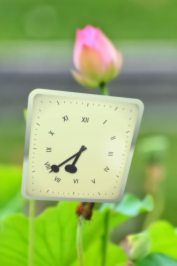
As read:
h=6 m=38
